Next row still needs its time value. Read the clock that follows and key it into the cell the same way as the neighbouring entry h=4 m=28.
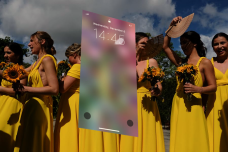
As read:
h=14 m=45
